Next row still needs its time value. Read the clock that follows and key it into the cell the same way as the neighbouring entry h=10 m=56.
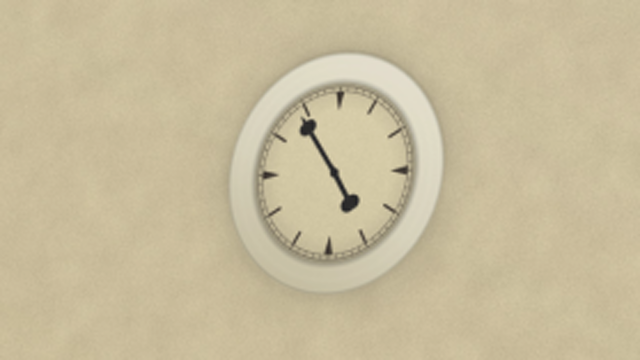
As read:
h=4 m=54
